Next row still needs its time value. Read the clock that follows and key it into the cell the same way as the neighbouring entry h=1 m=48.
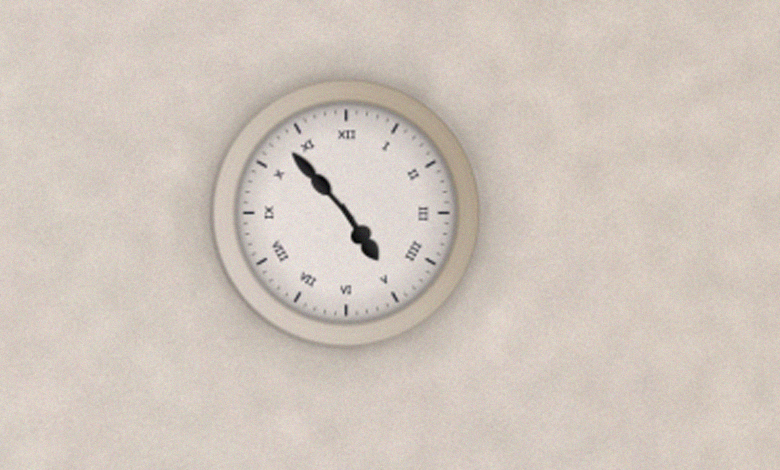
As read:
h=4 m=53
